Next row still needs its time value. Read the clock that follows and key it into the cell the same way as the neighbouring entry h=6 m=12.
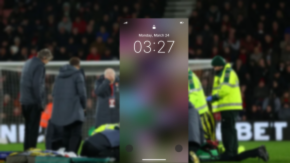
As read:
h=3 m=27
